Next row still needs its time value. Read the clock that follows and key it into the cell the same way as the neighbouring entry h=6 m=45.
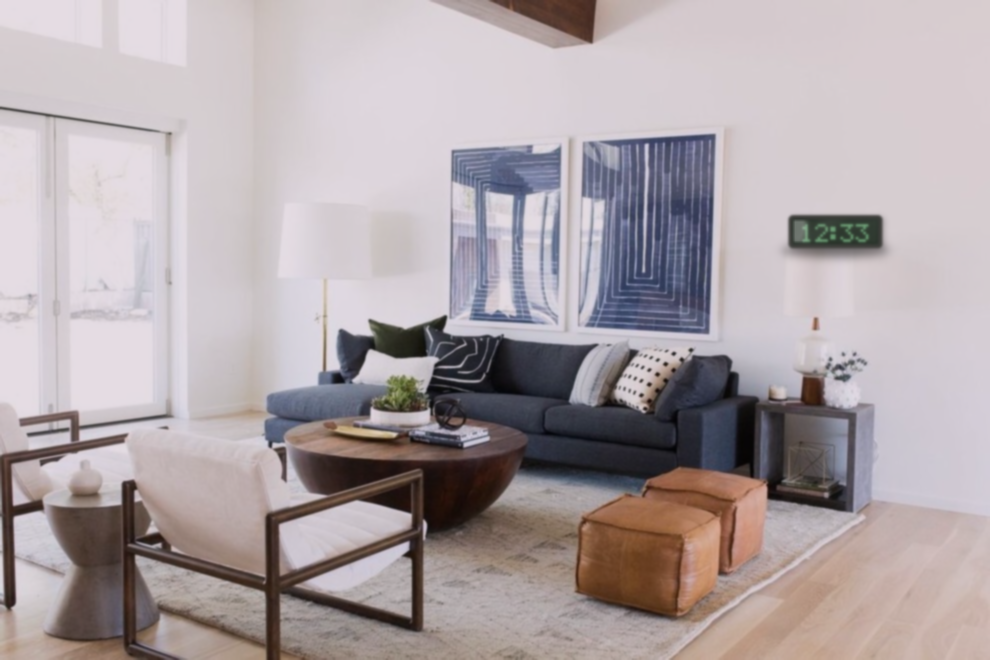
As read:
h=12 m=33
